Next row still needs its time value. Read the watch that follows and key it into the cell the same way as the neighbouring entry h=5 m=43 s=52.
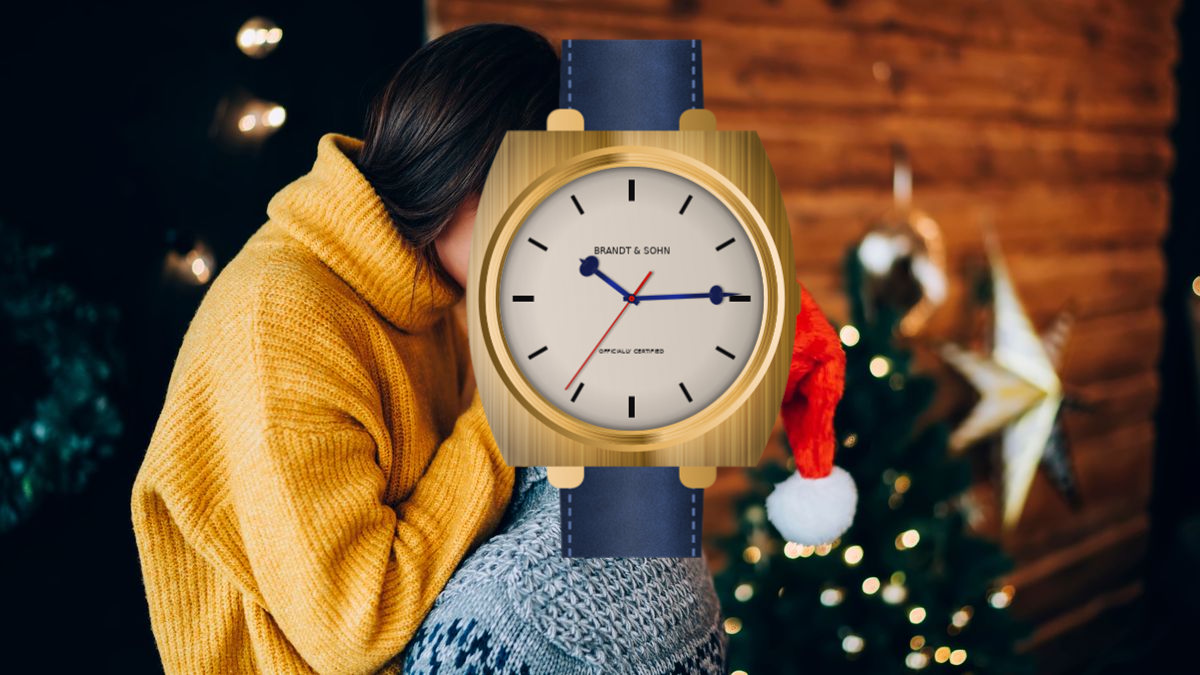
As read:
h=10 m=14 s=36
